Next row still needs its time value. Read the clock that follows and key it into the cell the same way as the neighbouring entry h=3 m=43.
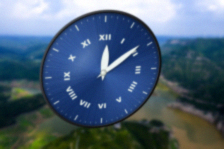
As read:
h=12 m=9
